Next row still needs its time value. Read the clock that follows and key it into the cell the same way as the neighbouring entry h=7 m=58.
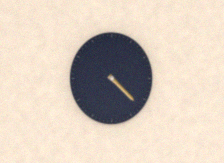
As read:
h=4 m=22
